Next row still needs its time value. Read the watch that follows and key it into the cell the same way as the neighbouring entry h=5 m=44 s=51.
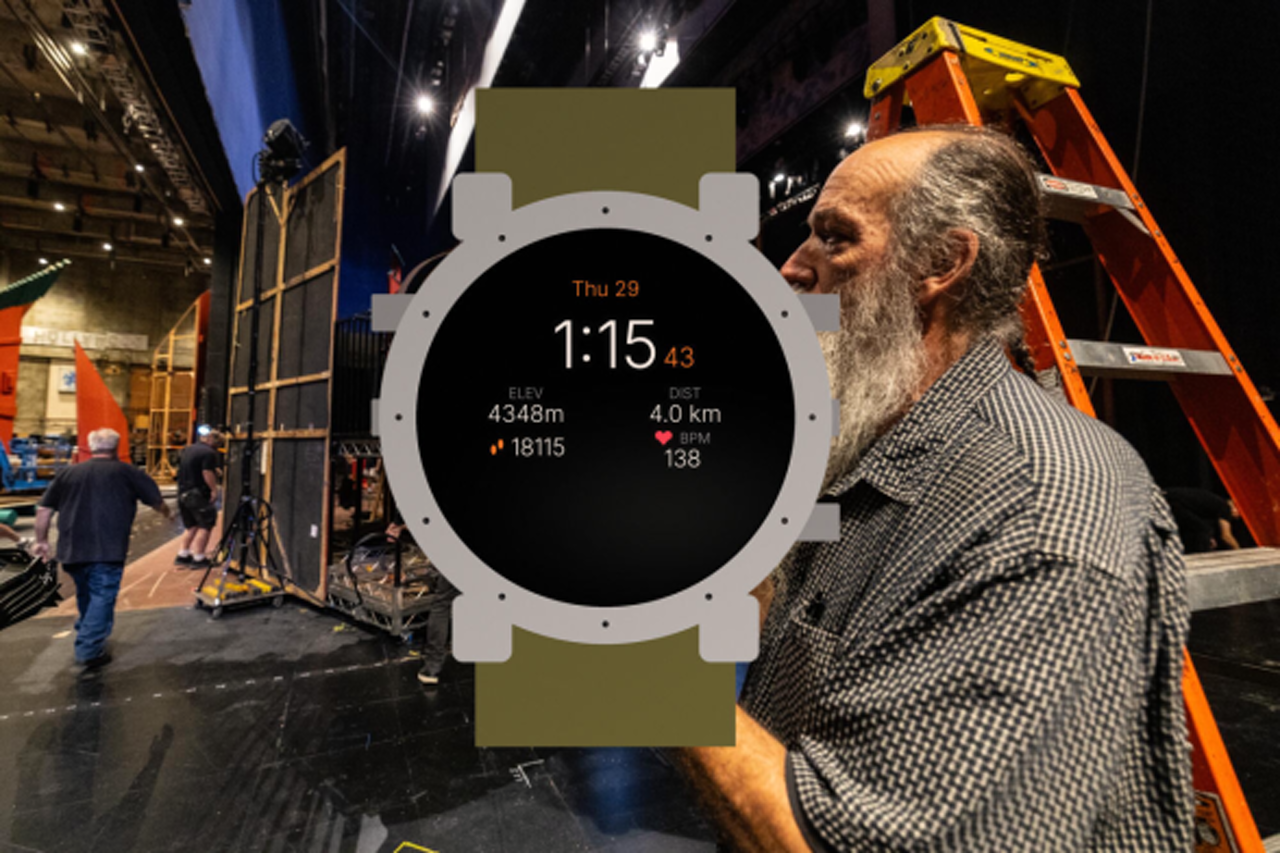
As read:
h=1 m=15 s=43
